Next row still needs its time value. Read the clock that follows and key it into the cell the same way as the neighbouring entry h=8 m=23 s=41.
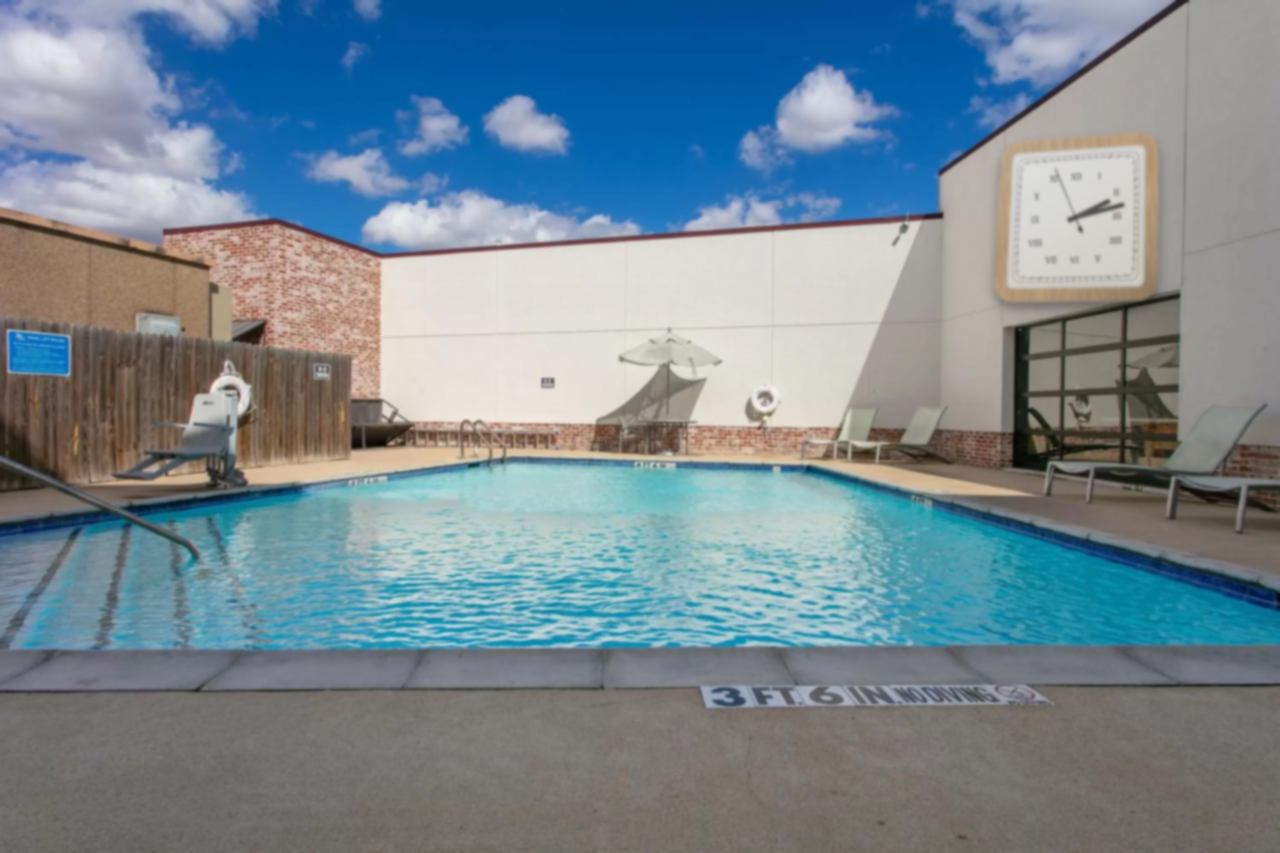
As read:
h=2 m=12 s=56
